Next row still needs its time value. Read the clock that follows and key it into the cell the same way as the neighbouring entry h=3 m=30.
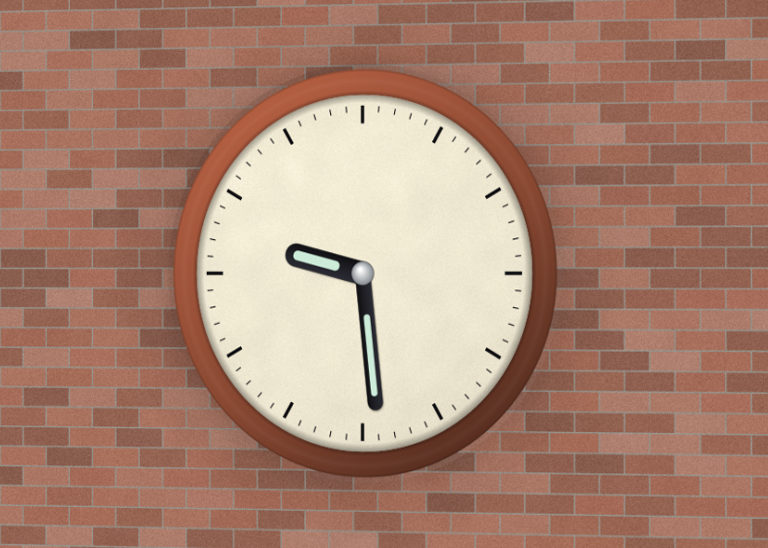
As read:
h=9 m=29
